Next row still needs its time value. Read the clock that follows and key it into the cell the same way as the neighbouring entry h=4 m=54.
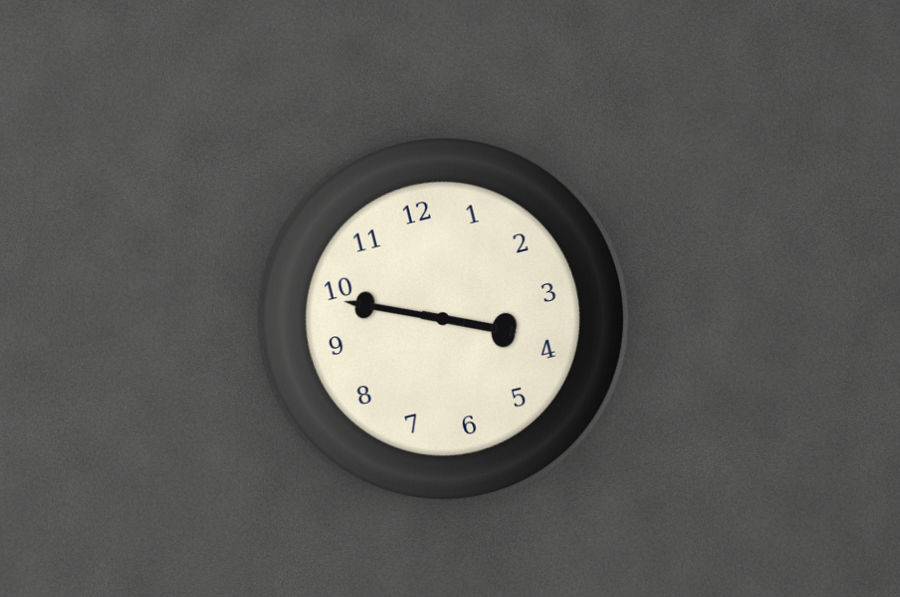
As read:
h=3 m=49
